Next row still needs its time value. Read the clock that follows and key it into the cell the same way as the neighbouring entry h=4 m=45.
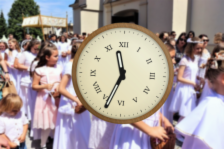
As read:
h=11 m=34
